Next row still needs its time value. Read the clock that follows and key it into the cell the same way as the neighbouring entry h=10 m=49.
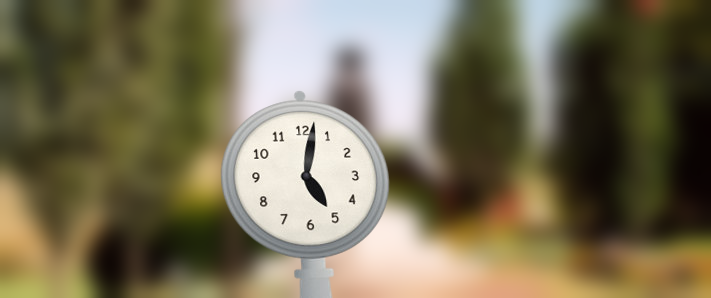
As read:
h=5 m=2
